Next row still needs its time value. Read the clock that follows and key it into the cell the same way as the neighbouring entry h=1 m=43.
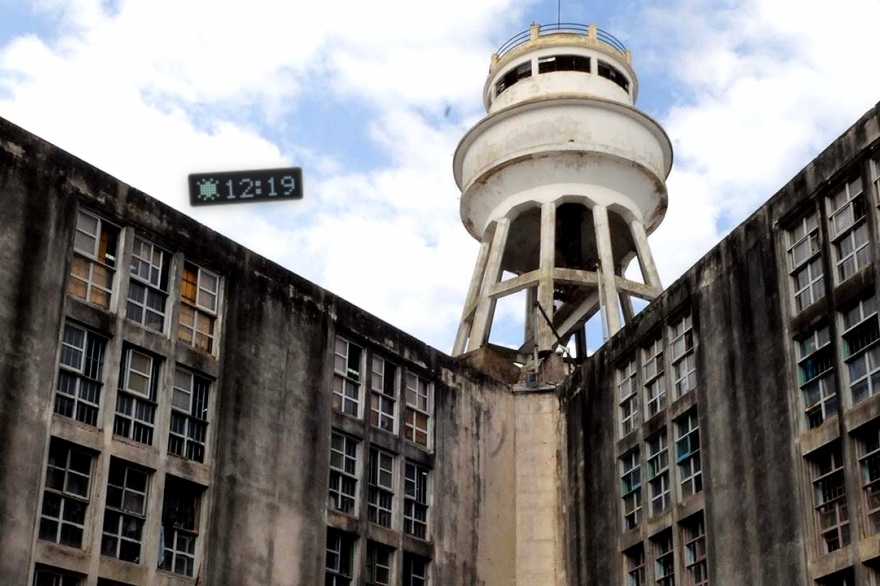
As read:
h=12 m=19
